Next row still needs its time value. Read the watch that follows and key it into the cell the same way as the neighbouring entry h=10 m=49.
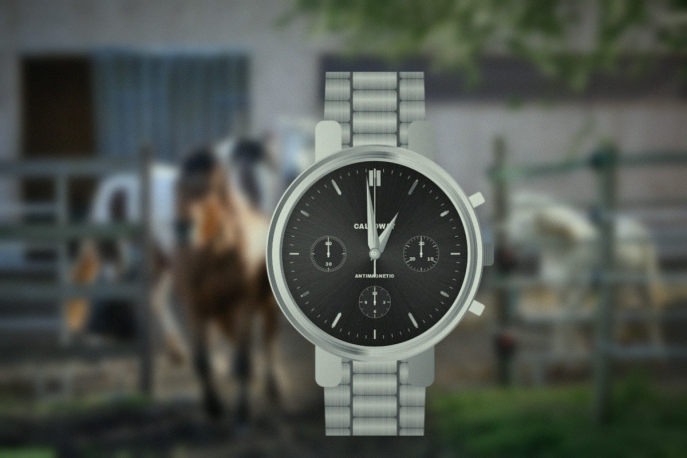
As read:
h=12 m=59
